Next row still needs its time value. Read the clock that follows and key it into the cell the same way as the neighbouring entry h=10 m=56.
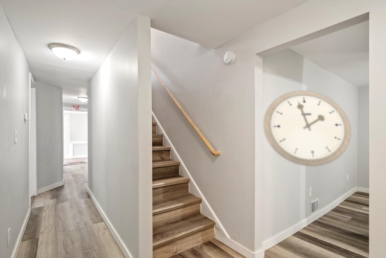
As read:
h=1 m=58
